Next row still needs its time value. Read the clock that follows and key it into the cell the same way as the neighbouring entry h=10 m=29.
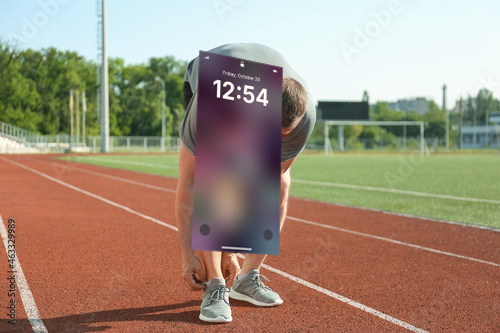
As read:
h=12 m=54
